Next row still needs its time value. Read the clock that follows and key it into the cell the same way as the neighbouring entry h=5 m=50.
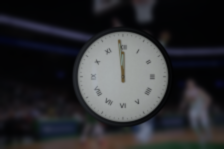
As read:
h=11 m=59
